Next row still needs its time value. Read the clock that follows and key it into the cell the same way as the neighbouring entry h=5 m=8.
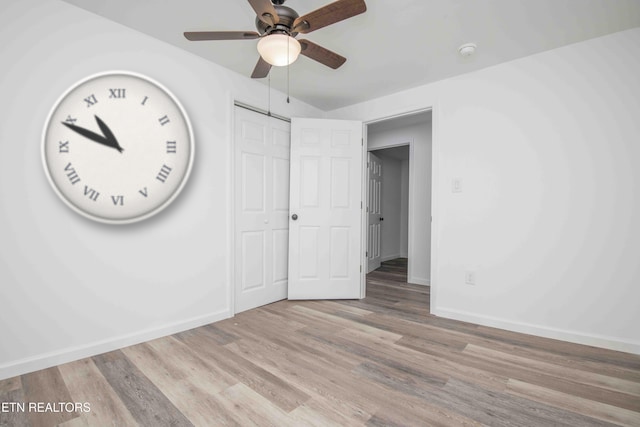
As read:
h=10 m=49
